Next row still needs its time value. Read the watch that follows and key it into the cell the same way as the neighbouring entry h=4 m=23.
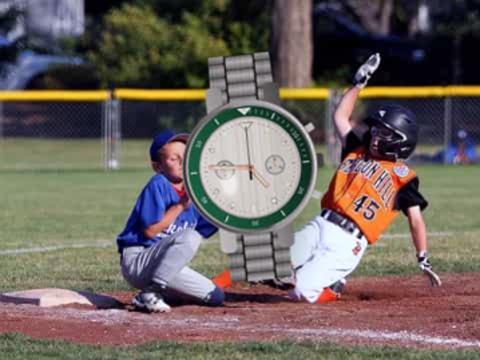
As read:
h=4 m=46
